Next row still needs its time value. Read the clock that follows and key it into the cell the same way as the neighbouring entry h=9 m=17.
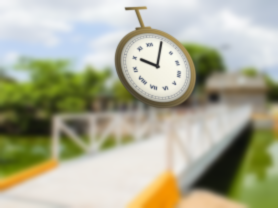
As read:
h=10 m=5
